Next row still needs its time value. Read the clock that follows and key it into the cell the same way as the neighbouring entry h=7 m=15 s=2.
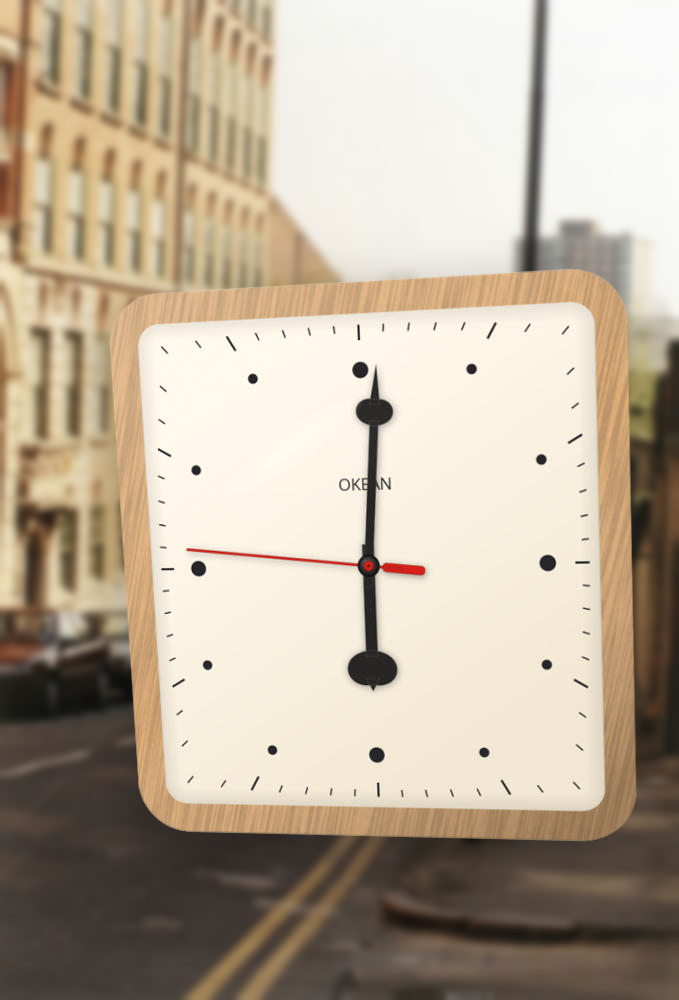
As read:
h=6 m=0 s=46
